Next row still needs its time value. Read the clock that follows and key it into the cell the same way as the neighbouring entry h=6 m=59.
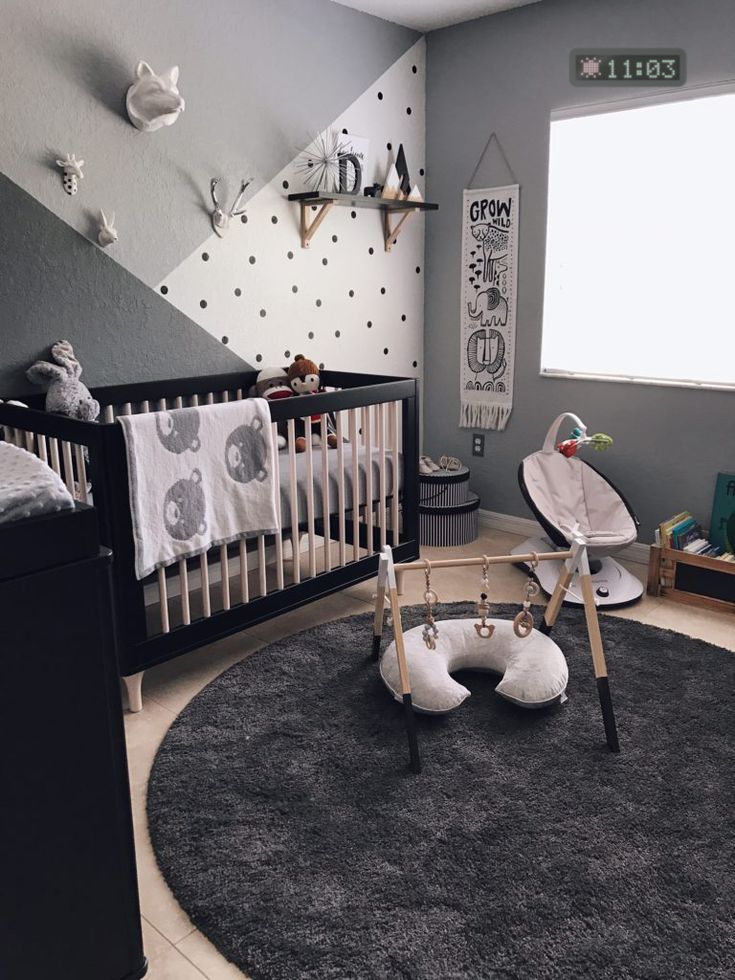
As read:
h=11 m=3
